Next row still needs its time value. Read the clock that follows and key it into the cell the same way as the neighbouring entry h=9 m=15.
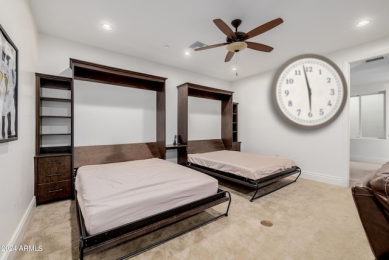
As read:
h=5 m=58
